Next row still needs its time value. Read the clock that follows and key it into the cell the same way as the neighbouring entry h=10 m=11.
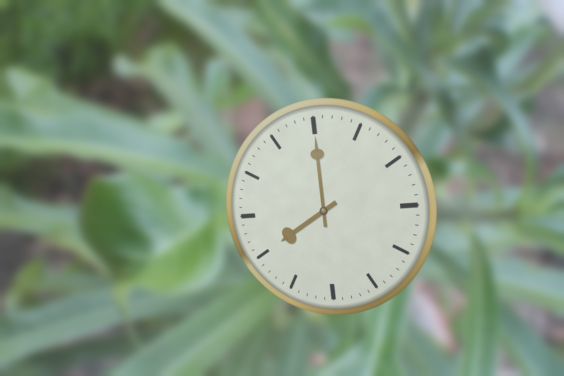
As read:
h=8 m=0
